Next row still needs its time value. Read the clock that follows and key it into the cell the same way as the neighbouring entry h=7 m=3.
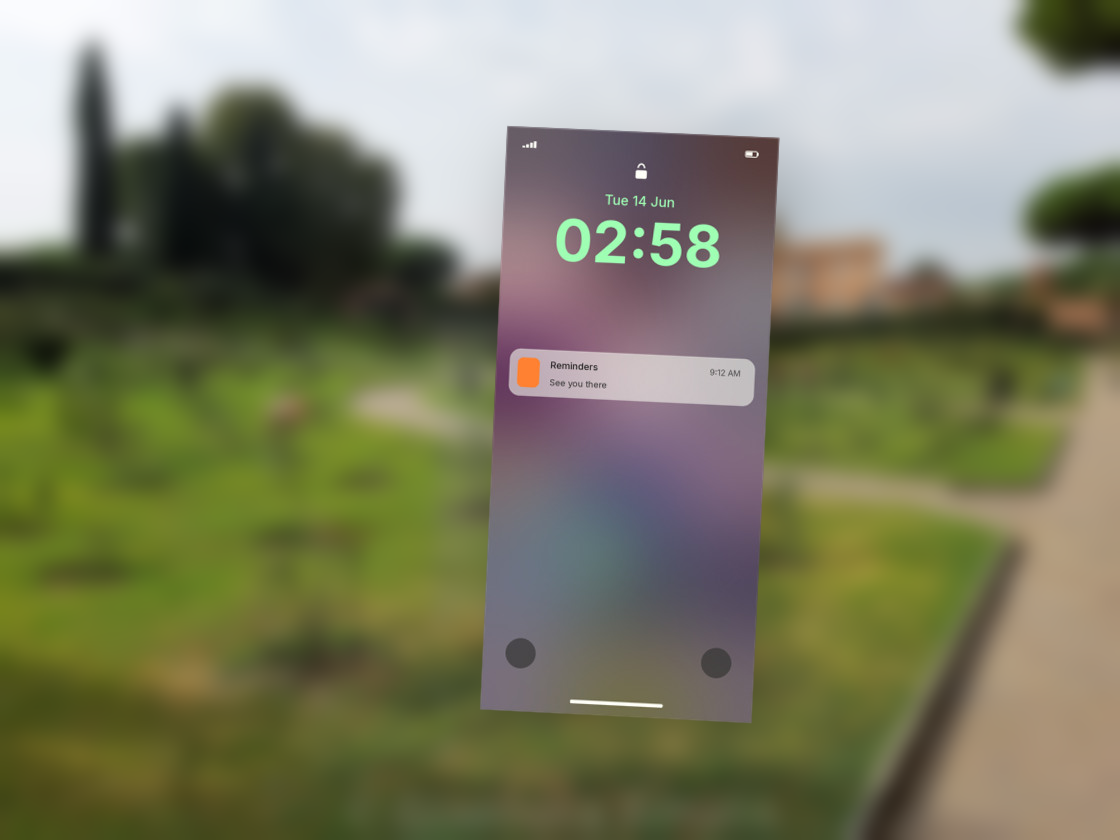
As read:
h=2 m=58
